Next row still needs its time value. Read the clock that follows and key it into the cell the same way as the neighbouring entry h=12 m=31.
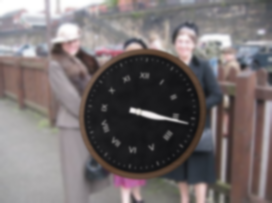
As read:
h=3 m=16
